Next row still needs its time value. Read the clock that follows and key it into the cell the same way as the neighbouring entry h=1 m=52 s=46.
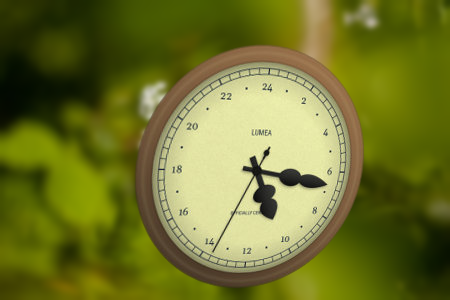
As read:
h=10 m=16 s=34
